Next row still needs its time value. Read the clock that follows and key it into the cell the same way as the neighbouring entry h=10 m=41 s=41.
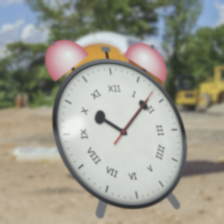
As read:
h=10 m=8 s=8
